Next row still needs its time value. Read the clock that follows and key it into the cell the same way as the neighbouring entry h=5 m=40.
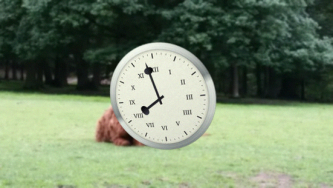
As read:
h=7 m=58
